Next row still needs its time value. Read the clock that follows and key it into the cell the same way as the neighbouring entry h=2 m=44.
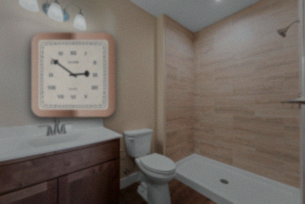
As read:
h=2 m=51
